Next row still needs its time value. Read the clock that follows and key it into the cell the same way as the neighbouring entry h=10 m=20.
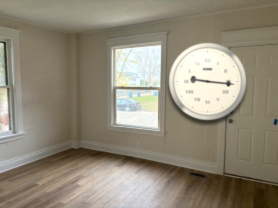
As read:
h=9 m=16
